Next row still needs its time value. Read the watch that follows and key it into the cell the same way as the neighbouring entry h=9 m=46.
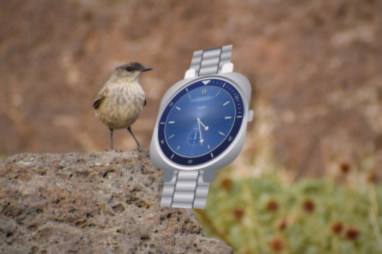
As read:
h=4 m=27
